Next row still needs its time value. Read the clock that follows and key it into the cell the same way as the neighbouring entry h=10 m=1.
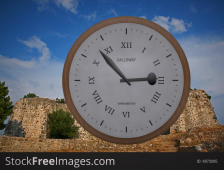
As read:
h=2 m=53
